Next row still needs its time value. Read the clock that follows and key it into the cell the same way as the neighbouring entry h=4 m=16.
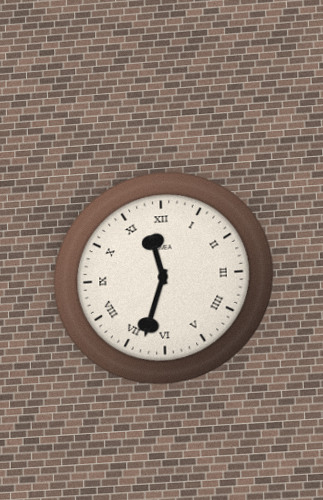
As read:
h=11 m=33
